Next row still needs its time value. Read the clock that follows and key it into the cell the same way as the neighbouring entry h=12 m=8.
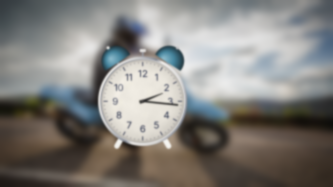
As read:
h=2 m=16
